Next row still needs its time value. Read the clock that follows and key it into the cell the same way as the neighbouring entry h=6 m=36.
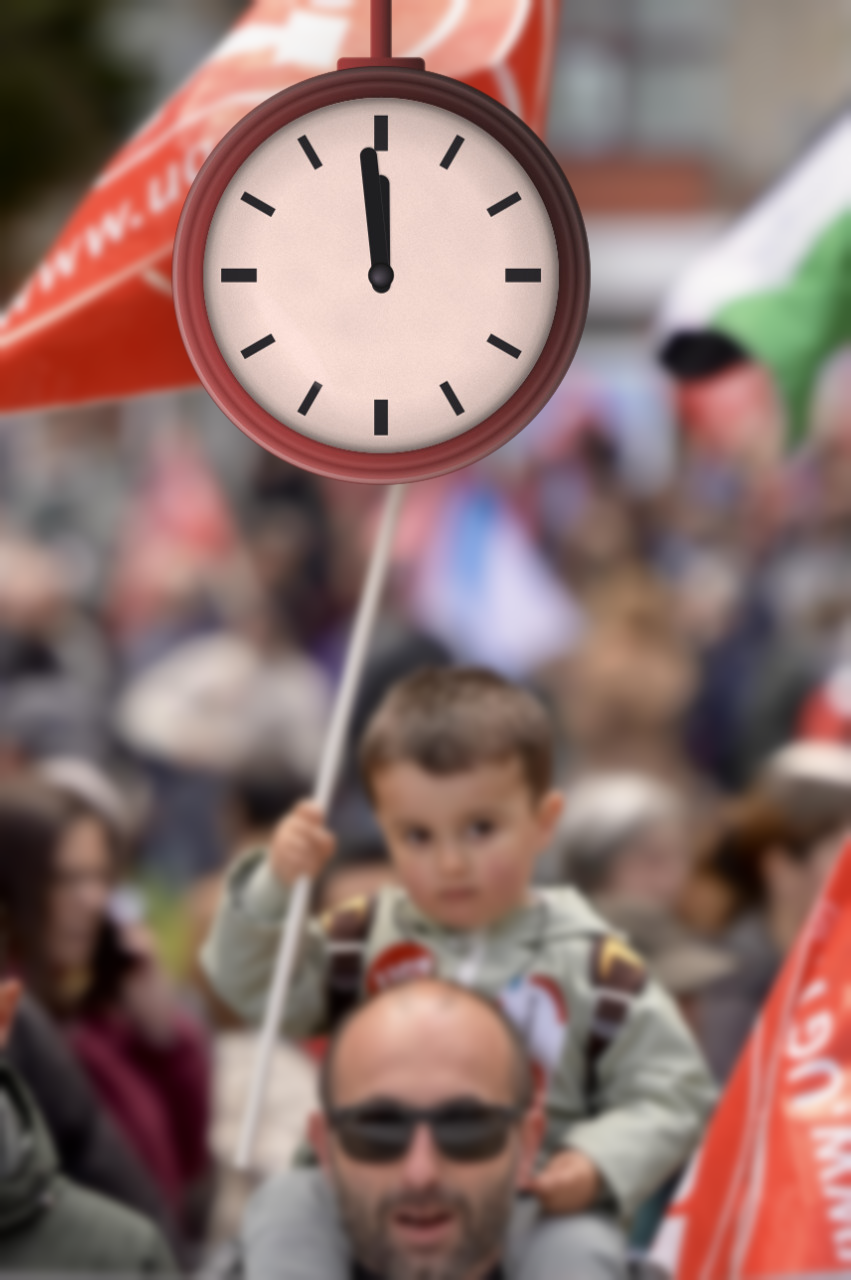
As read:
h=11 m=59
